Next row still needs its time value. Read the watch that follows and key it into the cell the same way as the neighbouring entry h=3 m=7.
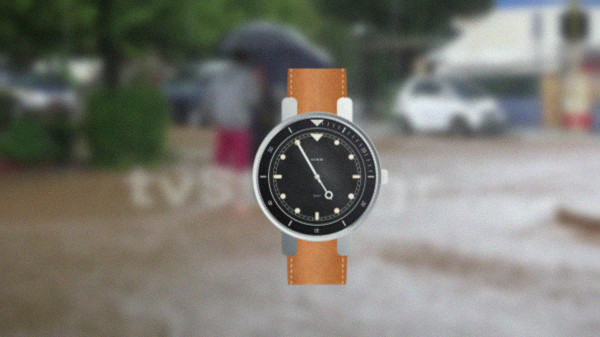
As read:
h=4 m=55
